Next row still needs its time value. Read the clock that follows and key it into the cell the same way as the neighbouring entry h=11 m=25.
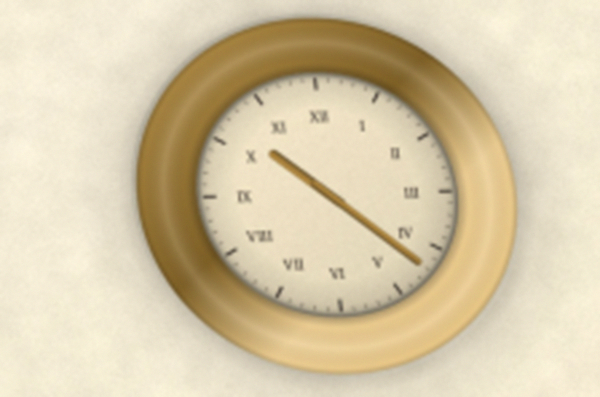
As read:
h=10 m=22
